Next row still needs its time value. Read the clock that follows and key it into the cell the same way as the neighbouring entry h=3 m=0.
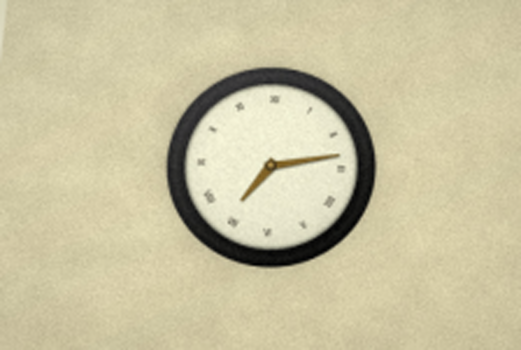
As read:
h=7 m=13
